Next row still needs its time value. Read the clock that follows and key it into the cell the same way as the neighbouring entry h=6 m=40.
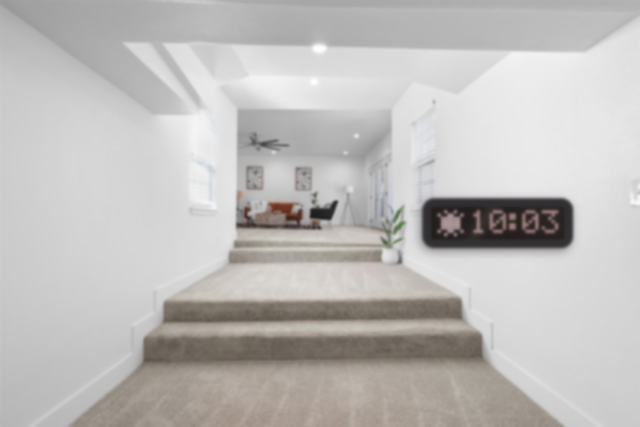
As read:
h=10 m=3
